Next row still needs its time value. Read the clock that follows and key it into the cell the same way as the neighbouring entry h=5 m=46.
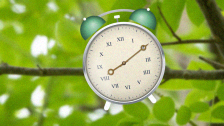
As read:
h=8 m=10
